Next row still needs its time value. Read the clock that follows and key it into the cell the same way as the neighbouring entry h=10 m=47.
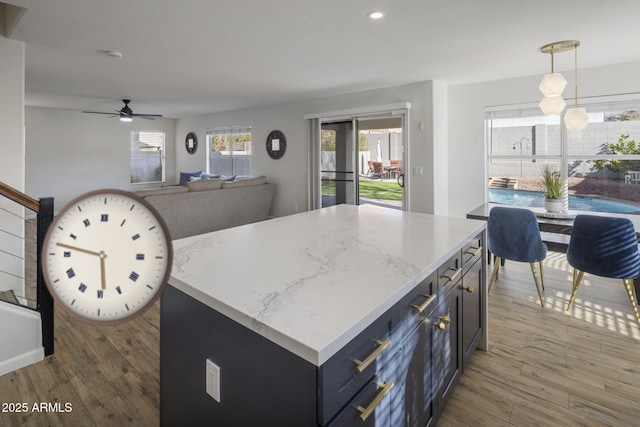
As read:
h=5 m=47
